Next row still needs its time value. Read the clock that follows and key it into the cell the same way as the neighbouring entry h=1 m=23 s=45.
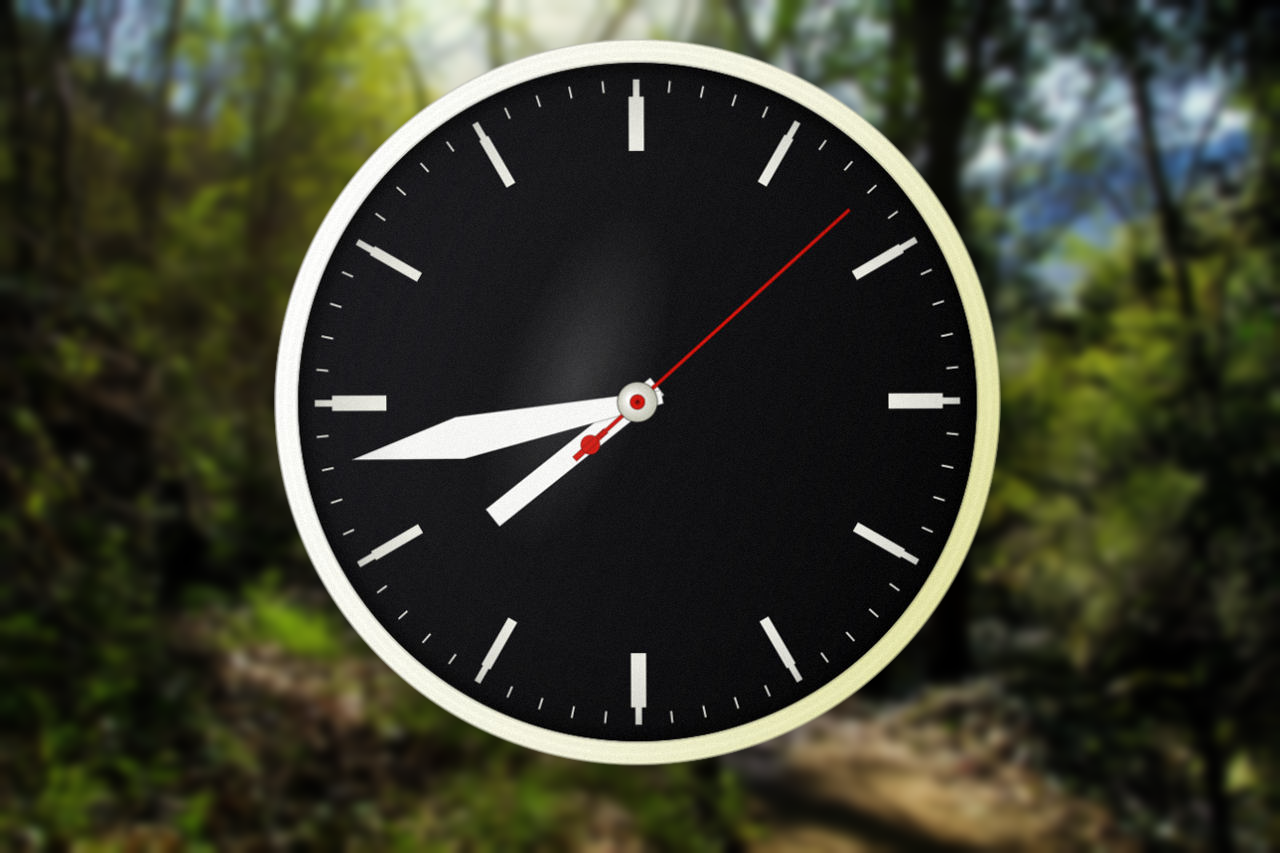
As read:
h=7 m=43 s=8
